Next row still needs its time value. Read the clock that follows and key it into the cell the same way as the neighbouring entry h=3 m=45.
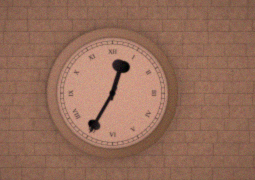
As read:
h=12 m=35
